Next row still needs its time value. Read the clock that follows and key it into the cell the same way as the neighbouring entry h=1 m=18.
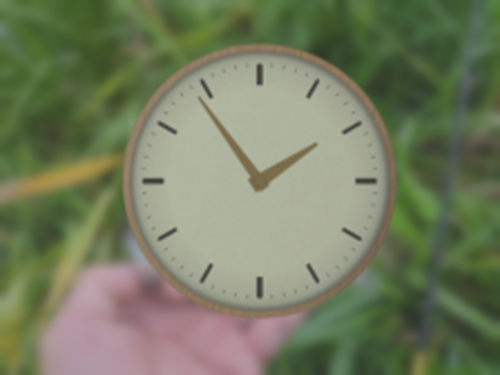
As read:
h=1 m=54
